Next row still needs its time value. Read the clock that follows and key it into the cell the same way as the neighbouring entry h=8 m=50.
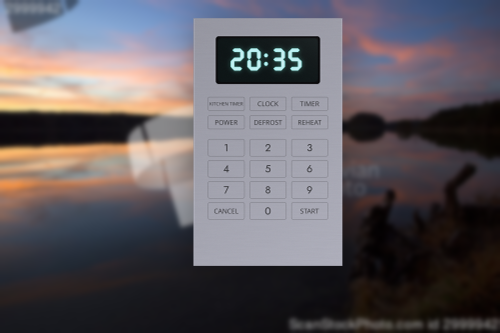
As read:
h=20 m=35
